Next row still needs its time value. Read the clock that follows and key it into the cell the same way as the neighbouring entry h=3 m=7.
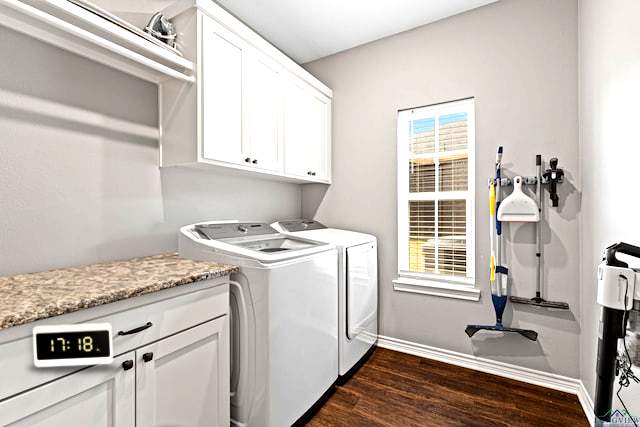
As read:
h=17 m=18
